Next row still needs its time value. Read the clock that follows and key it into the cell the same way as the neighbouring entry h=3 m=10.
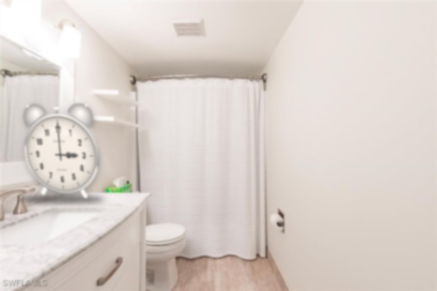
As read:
h=3 m=0
